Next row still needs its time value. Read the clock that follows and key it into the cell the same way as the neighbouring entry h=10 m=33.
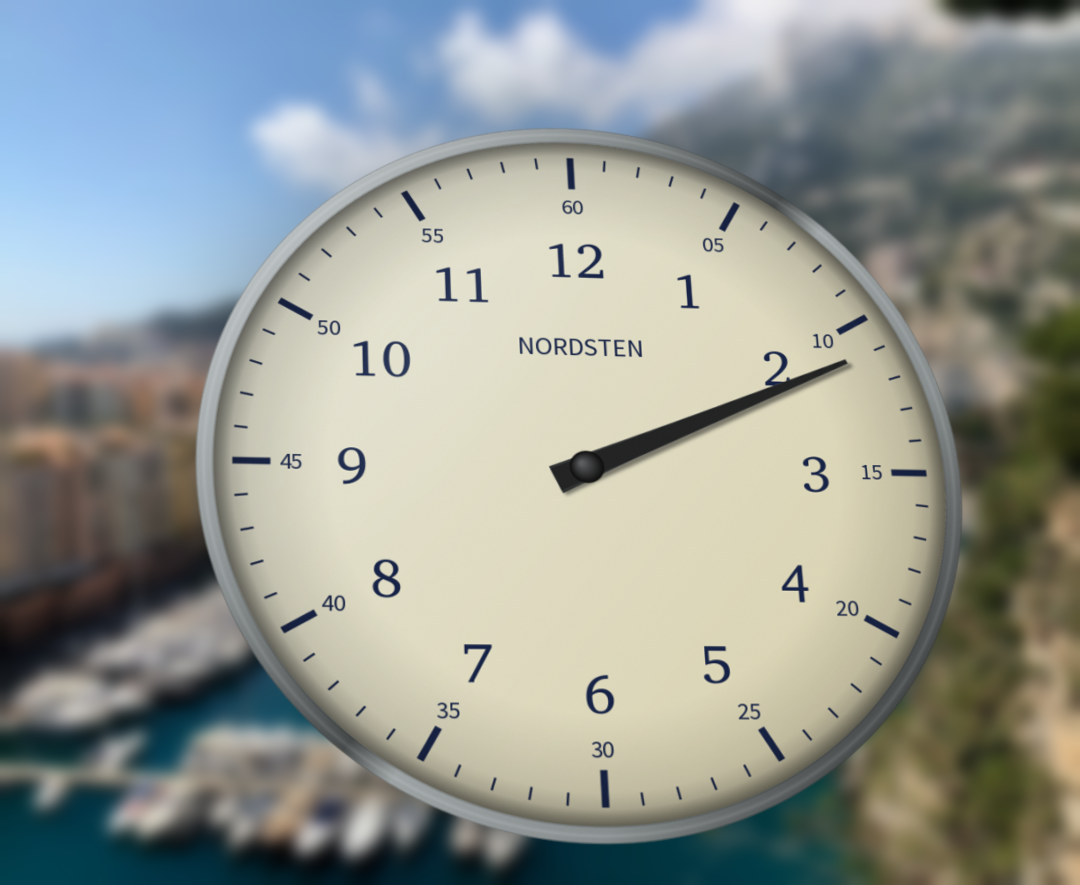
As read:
h=2 m=11
